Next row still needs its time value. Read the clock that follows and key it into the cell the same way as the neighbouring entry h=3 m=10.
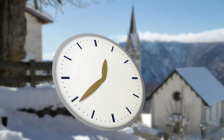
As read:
h=12 m=39
